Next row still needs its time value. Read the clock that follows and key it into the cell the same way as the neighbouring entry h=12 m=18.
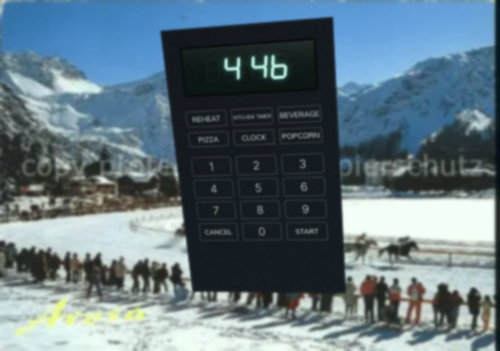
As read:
h=4 m=46
